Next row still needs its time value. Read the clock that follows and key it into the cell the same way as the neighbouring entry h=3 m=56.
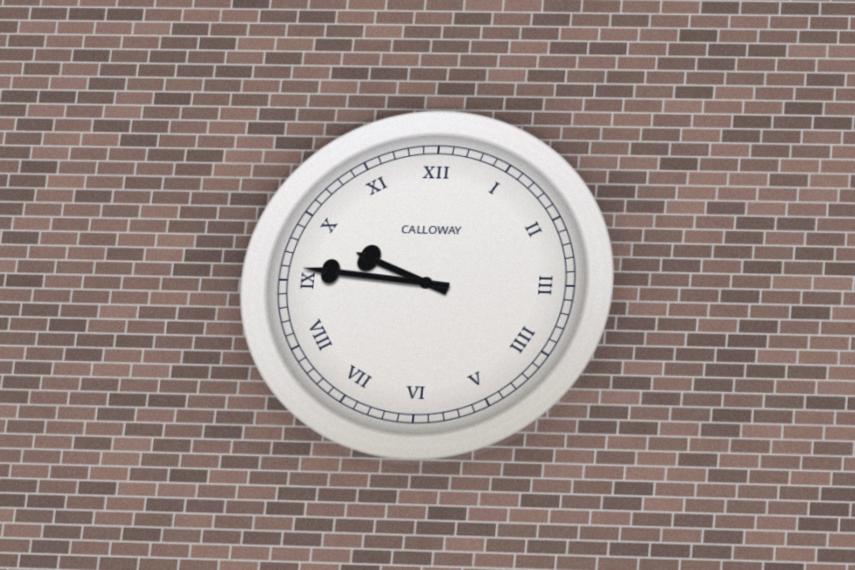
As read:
h=9 m=46
